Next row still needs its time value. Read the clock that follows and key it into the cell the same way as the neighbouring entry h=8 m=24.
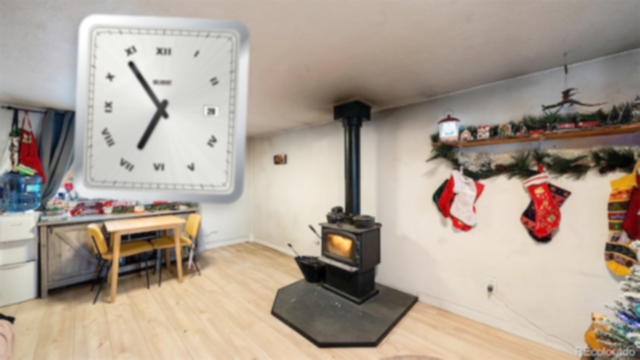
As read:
h=6 m=54
